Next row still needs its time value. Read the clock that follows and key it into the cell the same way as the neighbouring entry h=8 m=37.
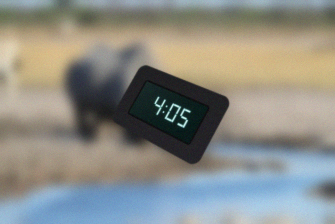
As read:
h=4 m=5
